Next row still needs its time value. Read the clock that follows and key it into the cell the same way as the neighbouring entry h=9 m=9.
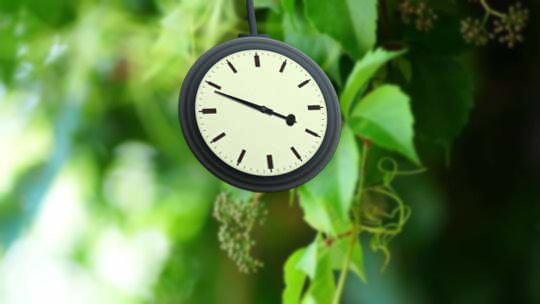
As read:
h=3 m=49
